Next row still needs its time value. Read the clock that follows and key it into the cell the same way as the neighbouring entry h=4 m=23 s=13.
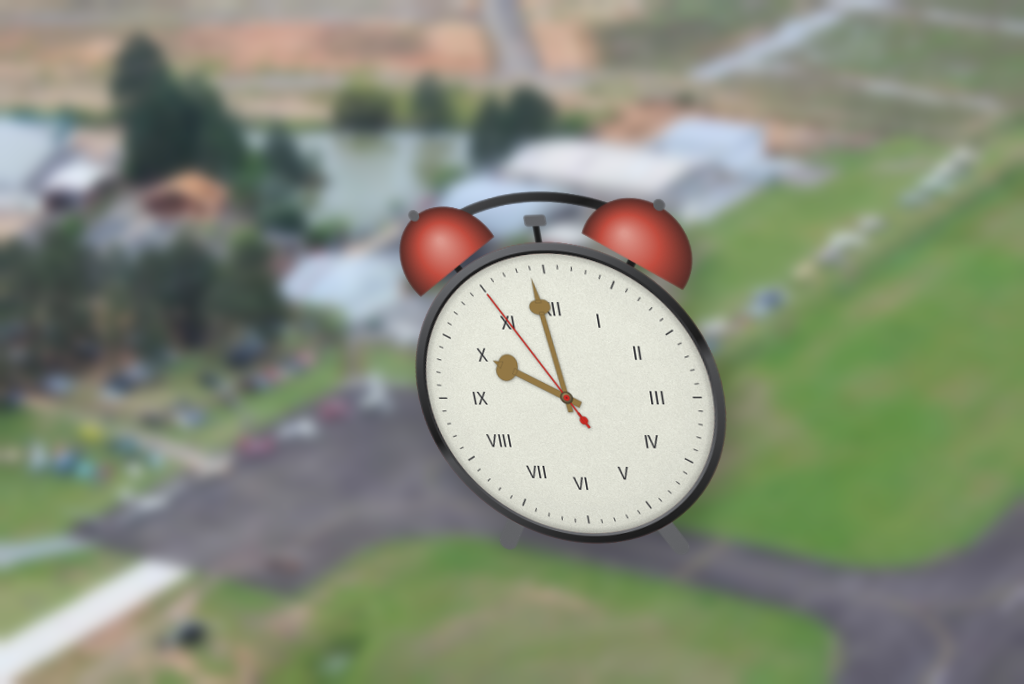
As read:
h=9 m=58 s=55
